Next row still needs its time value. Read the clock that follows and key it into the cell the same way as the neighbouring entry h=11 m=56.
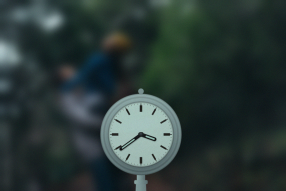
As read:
h=3 m=39
